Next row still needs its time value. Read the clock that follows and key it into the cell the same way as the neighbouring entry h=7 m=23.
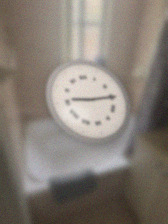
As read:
h=9 m=15
